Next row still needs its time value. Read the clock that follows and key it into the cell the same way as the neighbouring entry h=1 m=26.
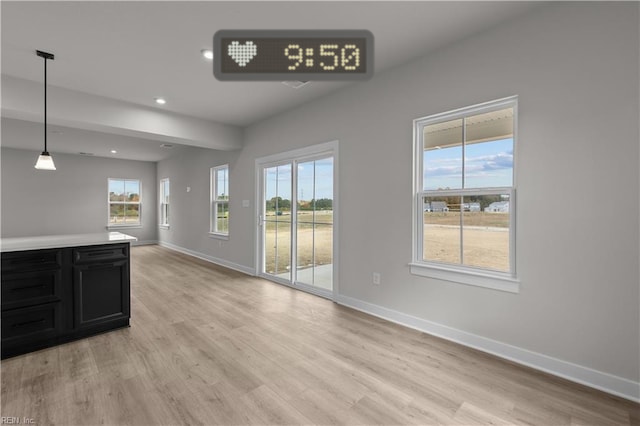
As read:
h=9 m=50
